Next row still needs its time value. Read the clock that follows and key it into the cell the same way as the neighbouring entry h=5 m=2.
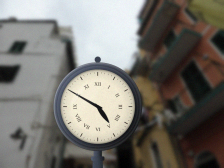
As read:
h=4 m=50
